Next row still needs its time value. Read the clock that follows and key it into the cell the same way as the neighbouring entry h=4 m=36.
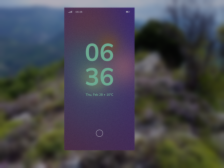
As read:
h=6 m=36
